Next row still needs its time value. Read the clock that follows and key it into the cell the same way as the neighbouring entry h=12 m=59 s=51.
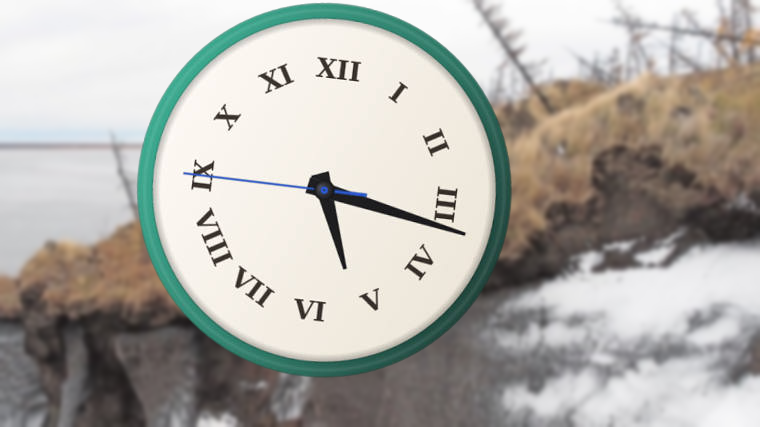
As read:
h=5 m=16 s=45
